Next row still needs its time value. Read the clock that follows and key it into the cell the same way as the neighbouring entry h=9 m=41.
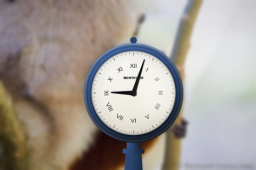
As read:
h=9 m=3
